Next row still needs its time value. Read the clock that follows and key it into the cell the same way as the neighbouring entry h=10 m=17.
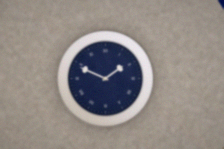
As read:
h=1 m=49
